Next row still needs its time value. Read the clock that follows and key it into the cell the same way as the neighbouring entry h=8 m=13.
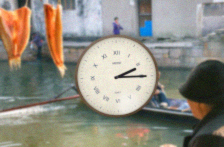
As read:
h=2 m=15
